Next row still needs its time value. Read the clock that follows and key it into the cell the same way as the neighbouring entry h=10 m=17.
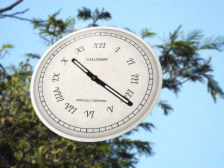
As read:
h=10 m=21
